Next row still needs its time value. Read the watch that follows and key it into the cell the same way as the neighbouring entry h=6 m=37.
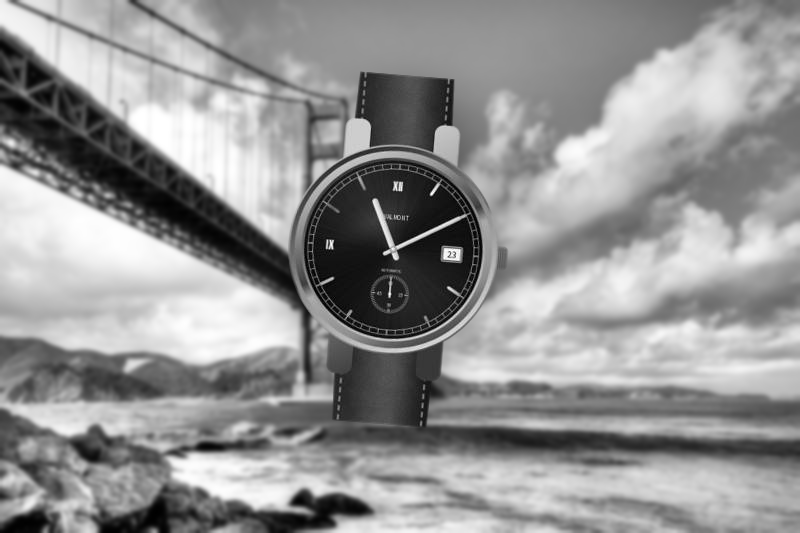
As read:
h=11 m=10
